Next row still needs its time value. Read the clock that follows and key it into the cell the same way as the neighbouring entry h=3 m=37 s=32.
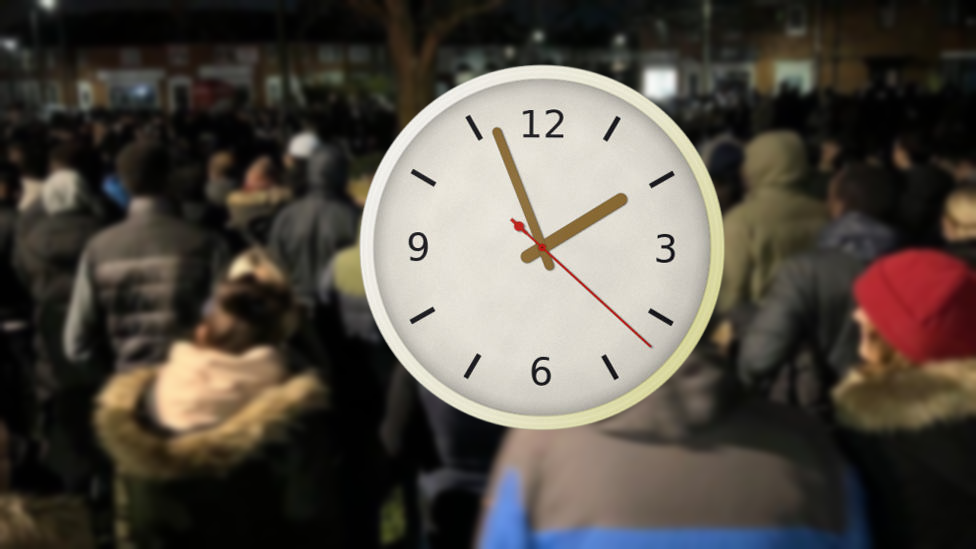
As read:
h=1 m=56 s=22
